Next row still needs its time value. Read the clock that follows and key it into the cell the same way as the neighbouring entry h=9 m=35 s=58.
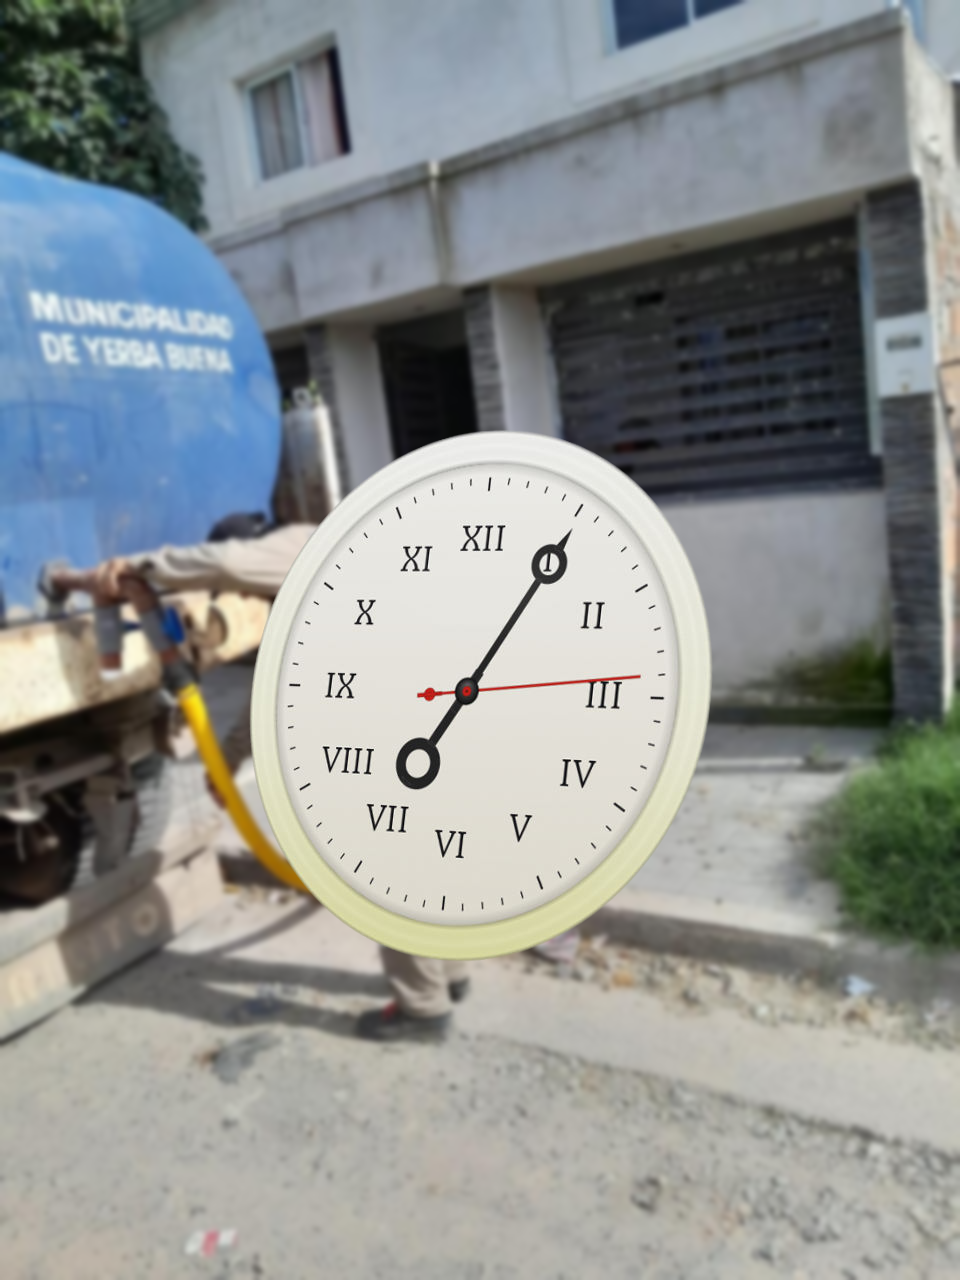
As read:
h=7 m=5 s=14
